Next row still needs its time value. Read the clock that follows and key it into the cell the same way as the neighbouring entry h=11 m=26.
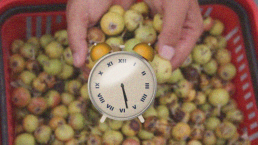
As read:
h=5 m=28
